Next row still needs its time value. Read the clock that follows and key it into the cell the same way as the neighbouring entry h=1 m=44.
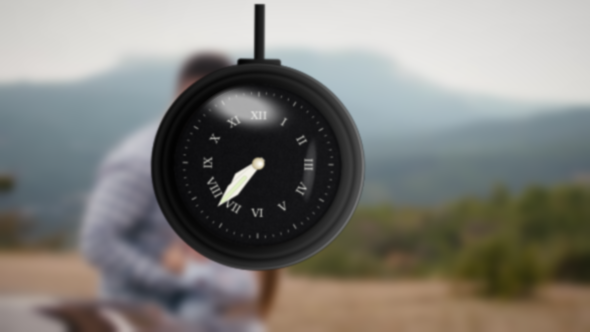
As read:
h=7 m=37
